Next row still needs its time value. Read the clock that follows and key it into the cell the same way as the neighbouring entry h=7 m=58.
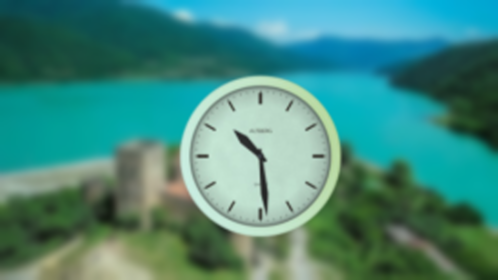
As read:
h=10 m=29
